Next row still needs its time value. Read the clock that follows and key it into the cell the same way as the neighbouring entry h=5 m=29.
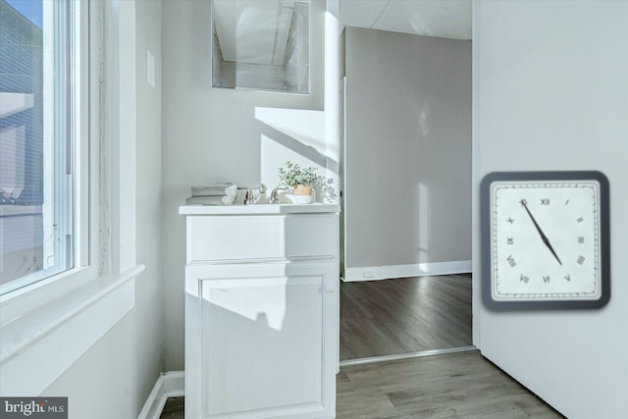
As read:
h=4 m=55
